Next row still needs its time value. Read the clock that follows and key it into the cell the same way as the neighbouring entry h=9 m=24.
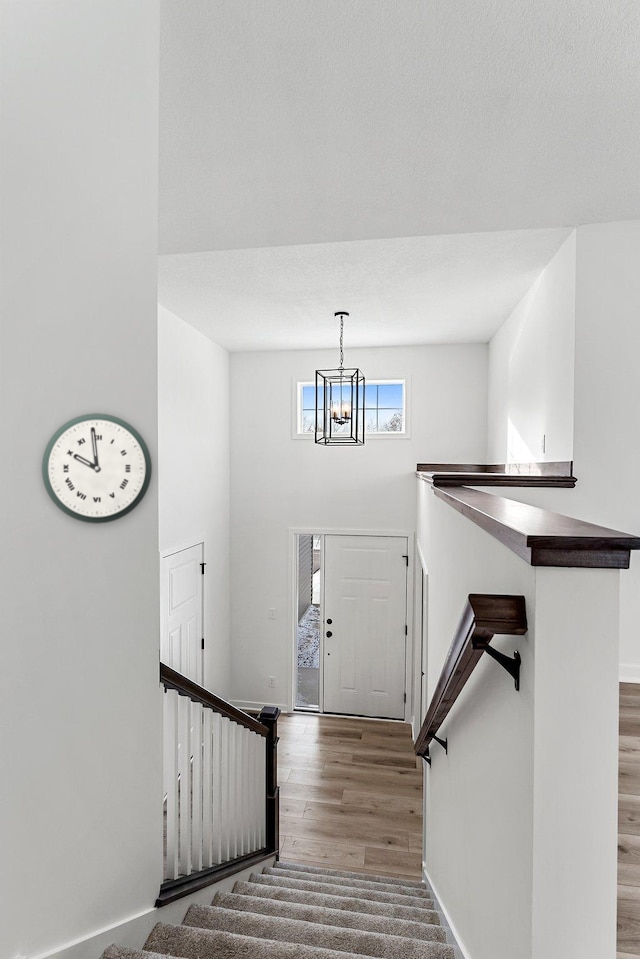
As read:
h=9 m=59
